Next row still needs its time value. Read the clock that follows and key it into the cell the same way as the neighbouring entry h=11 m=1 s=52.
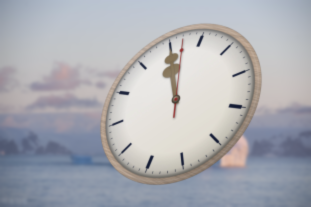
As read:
h=10 m=54 s=57
